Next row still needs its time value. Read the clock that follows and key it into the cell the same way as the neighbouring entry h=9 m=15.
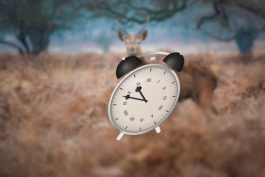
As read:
h=10 m=48
